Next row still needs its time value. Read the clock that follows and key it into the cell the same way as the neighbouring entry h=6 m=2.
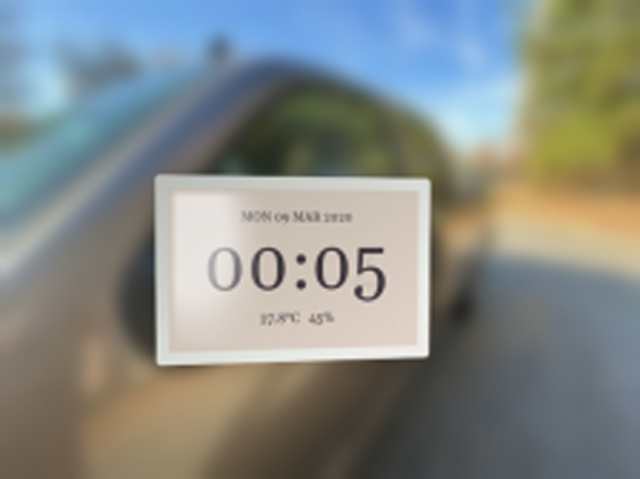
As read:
h=0 m=5
